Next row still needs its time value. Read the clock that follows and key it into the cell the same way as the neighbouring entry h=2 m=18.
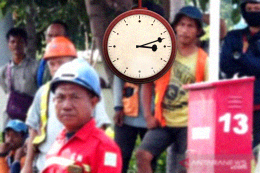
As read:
h=3 m=12
